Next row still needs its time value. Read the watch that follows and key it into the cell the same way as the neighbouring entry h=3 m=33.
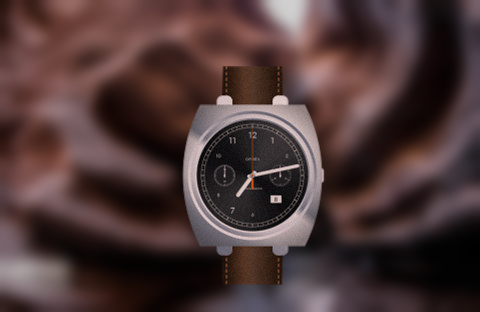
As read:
h=7 m=13
